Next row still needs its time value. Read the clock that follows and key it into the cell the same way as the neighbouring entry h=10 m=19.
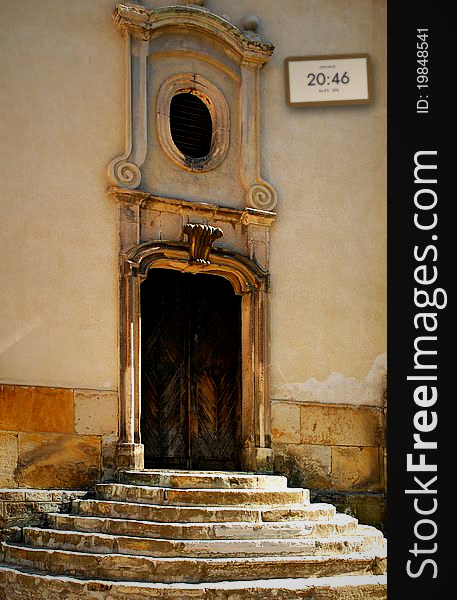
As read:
h=20 m=46
